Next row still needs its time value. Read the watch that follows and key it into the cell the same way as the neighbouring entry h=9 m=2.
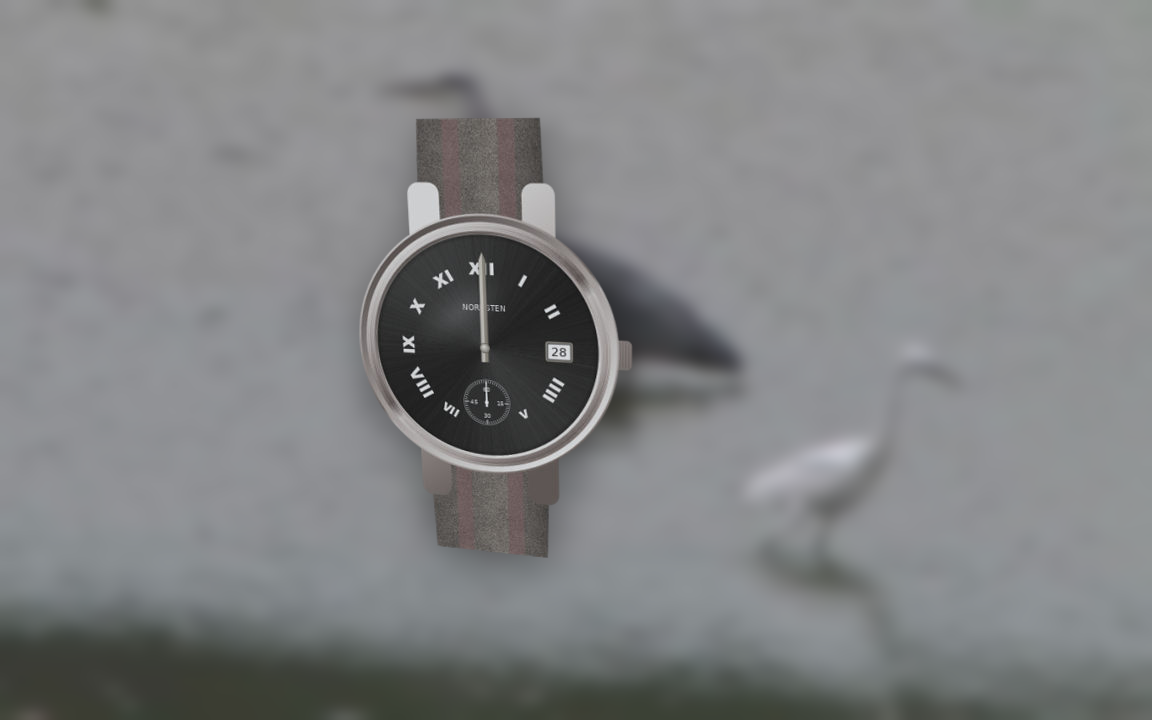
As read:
h=12 m=0
